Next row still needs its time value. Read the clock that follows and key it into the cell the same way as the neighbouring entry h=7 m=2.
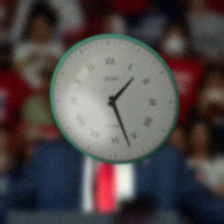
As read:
h=1 m=27
